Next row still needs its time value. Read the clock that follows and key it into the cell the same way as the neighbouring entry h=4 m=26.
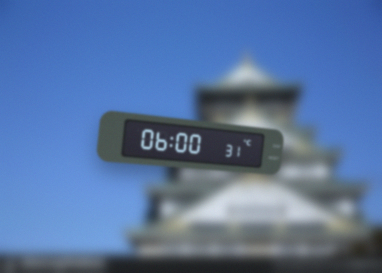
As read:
h=6 m=0
